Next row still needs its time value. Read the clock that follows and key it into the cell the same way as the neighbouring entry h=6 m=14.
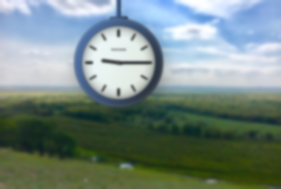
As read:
h=9 m=15
